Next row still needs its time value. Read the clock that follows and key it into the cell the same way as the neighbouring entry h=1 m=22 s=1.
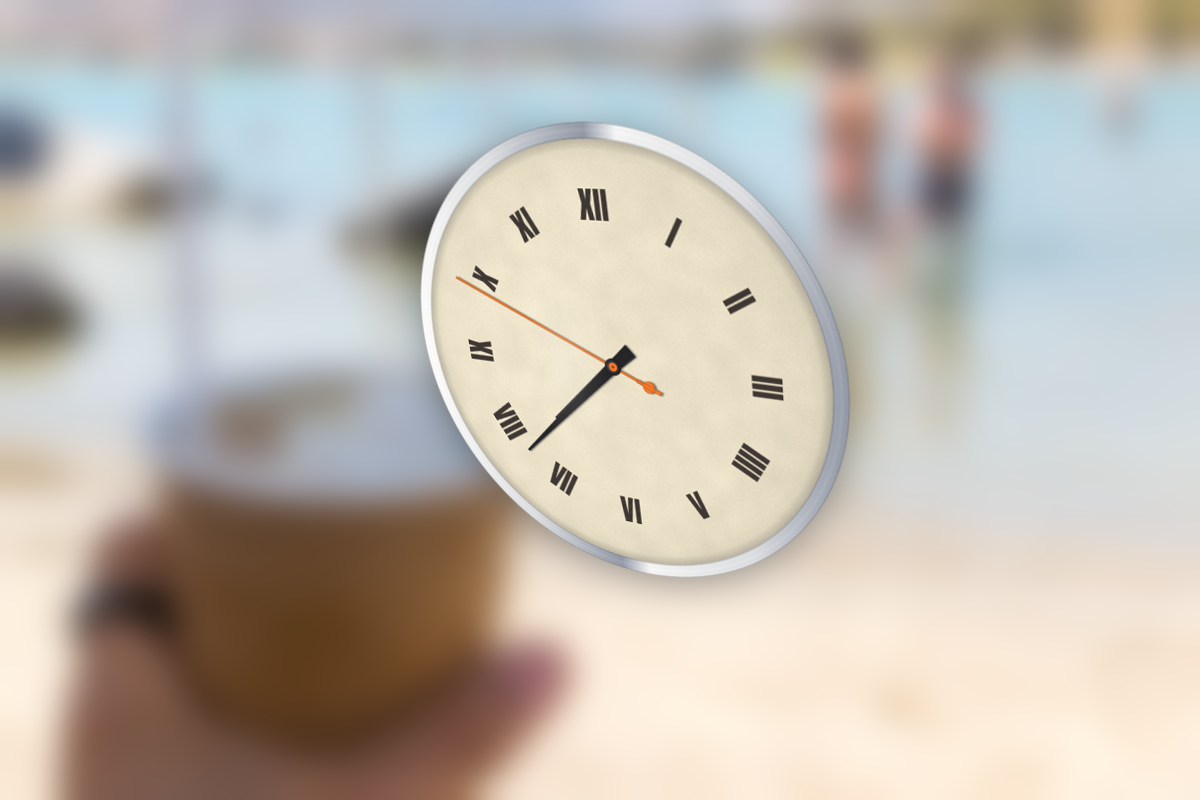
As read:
h=7 m=37 s=49
